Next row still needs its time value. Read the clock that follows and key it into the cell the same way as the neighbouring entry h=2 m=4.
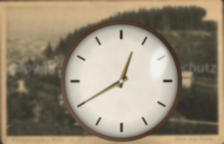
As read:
h=12 m=40
